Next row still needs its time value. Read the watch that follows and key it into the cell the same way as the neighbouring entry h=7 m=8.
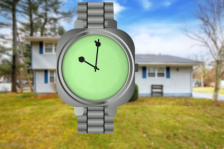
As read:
h=10 m=1
